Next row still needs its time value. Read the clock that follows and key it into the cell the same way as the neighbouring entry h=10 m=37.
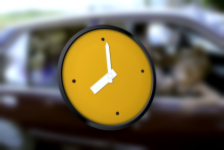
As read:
h=8 m=1
